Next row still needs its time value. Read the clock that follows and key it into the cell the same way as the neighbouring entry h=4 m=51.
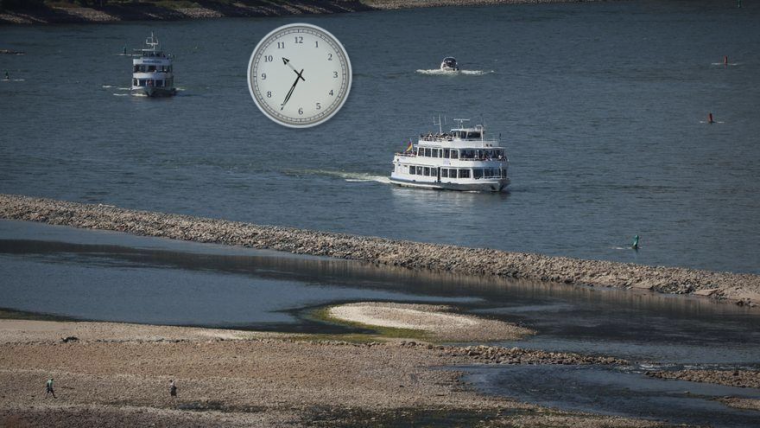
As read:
h=10 m=35
